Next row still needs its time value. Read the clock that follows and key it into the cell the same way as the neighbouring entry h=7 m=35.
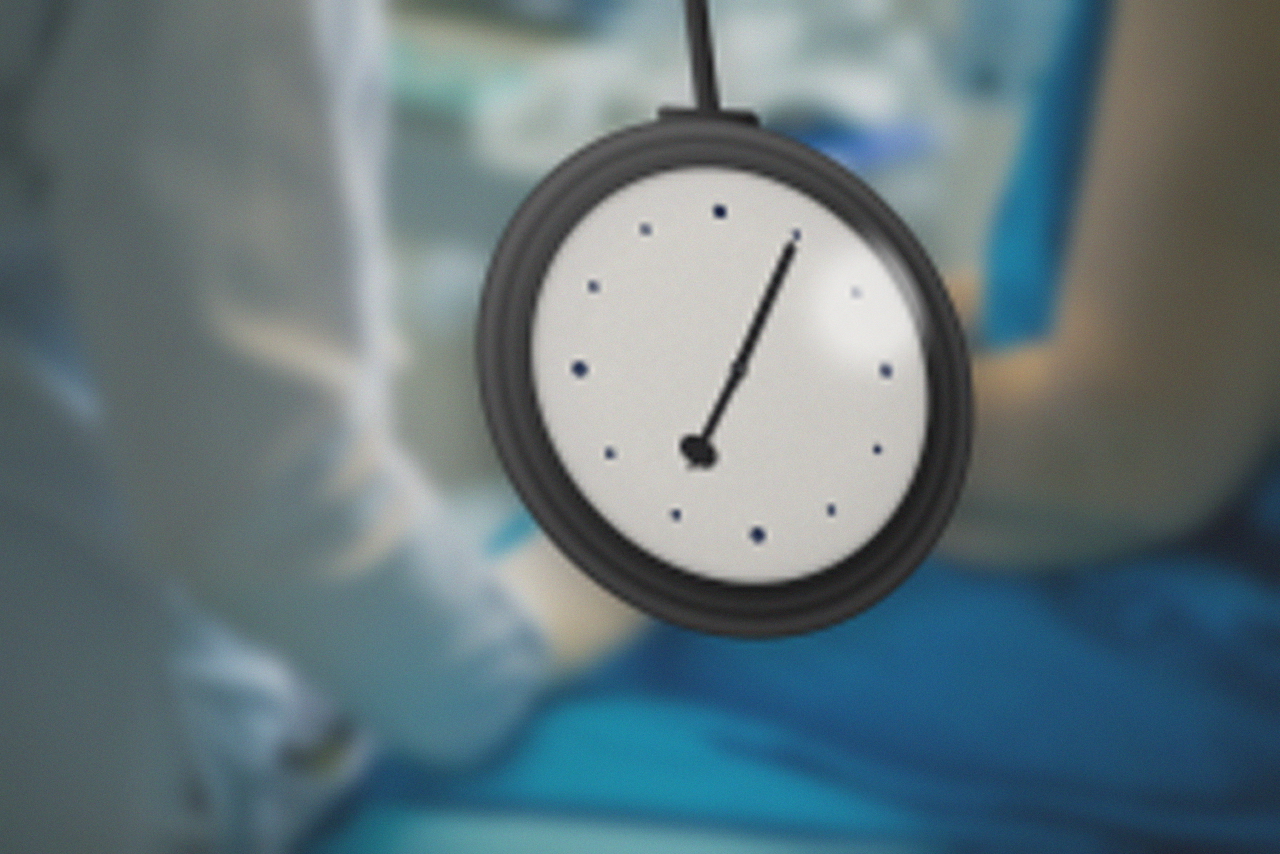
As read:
h=7 m=5
